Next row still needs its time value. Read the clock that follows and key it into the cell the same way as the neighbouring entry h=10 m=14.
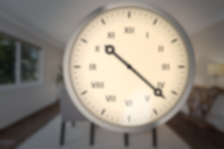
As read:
h=10 m=22
